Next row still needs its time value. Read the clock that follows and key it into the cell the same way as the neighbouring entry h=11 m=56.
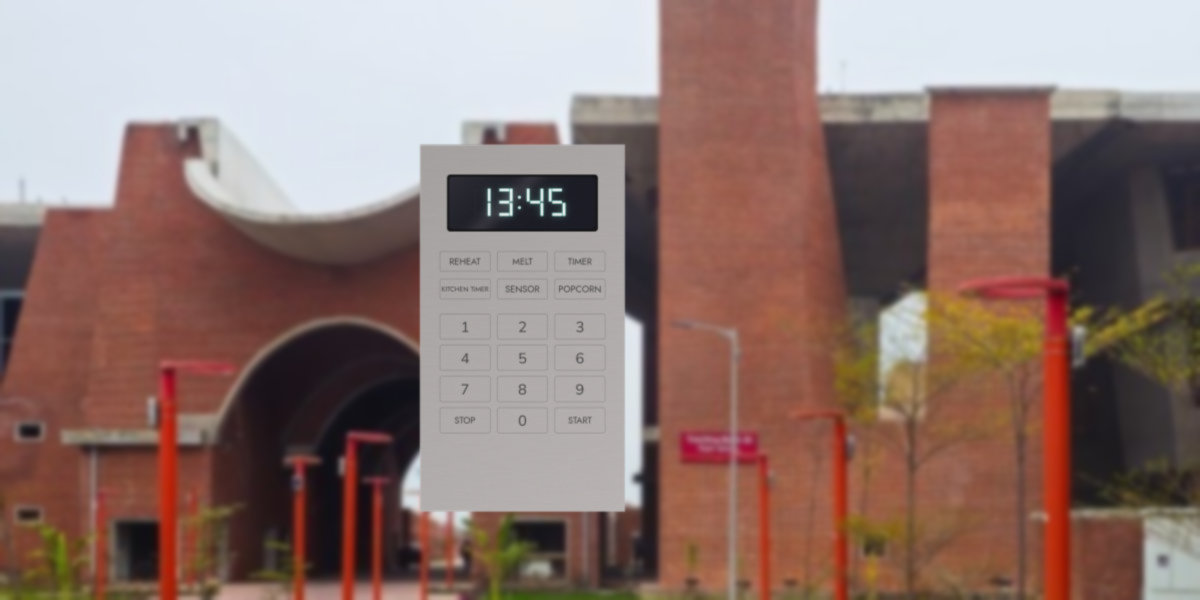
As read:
h=13 m=45
